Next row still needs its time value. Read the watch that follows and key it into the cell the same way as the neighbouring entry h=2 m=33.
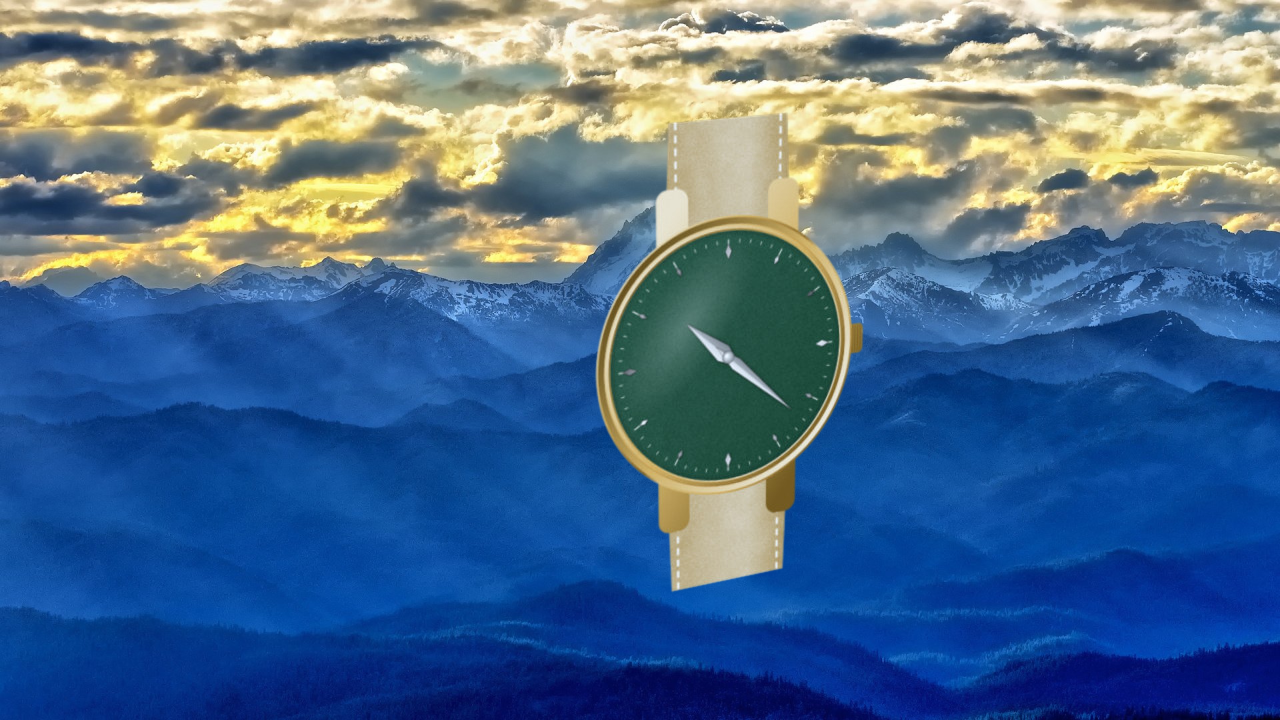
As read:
h=10 m=22
